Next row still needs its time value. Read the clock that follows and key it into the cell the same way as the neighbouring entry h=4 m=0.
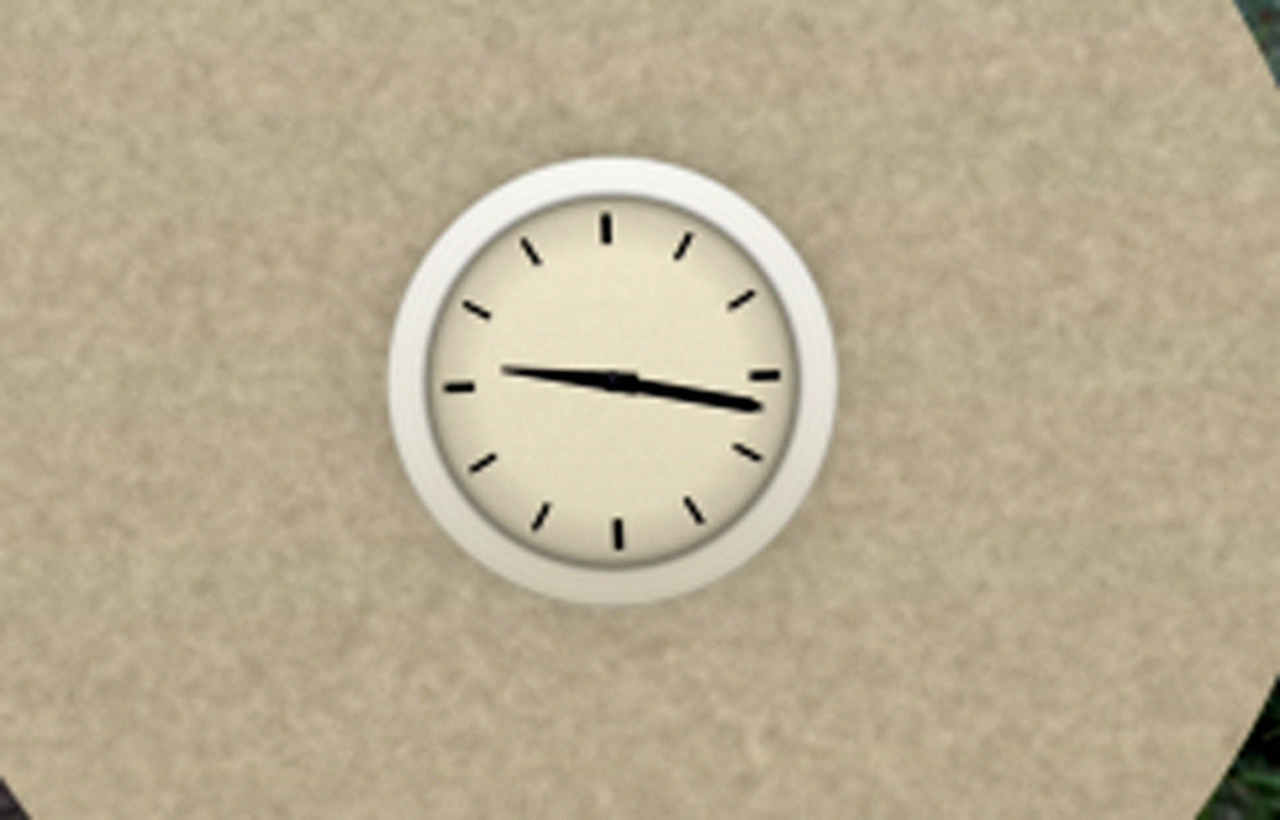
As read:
h=9 m=17
